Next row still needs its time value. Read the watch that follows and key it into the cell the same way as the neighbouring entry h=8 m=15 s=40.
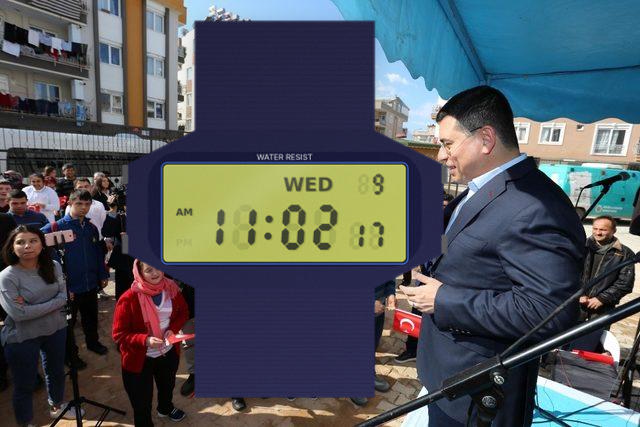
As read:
h=11 m=2 s=17
